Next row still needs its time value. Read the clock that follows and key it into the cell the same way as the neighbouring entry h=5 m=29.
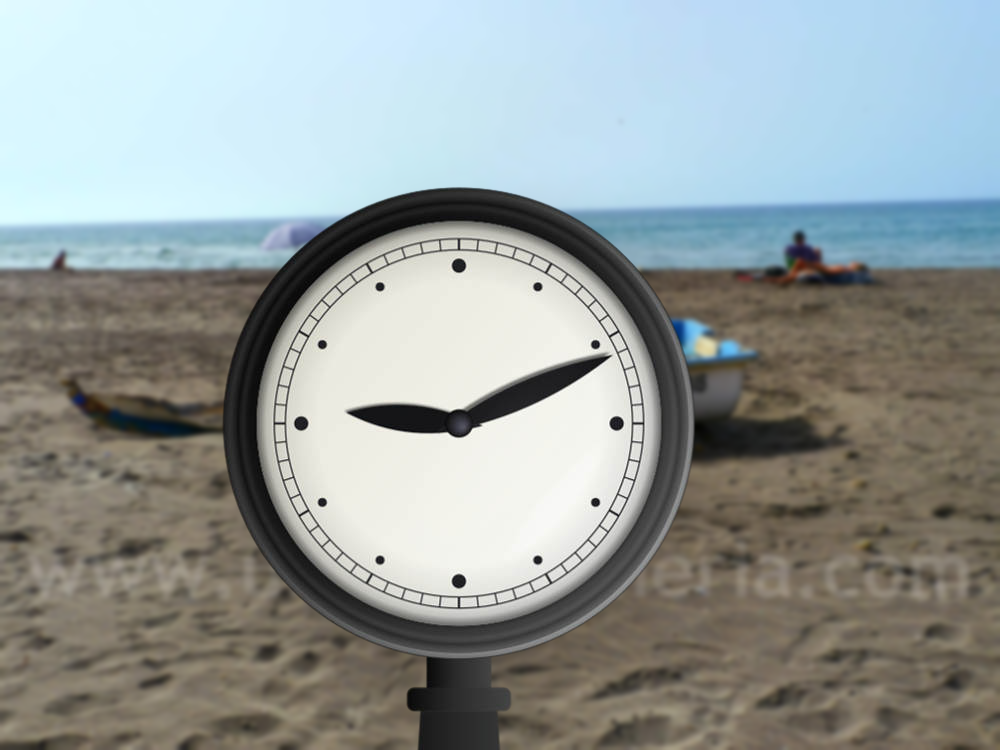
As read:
h=9 m=11
